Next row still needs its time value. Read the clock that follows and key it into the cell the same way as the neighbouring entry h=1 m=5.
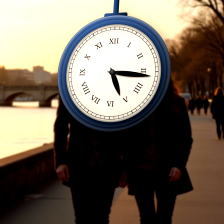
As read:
h=5 m=16
